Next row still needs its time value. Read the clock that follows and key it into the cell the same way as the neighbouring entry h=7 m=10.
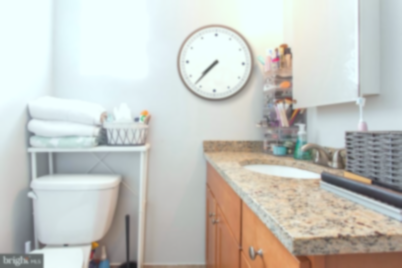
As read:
h=7 m=37
